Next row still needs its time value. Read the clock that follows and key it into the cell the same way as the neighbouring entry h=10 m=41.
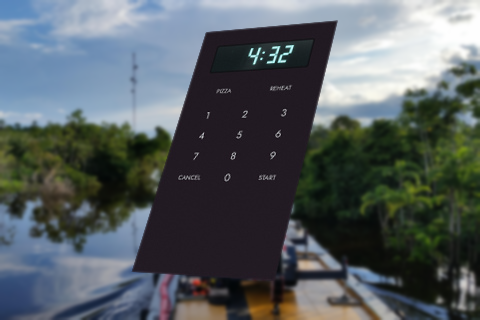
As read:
h=4 m=32
